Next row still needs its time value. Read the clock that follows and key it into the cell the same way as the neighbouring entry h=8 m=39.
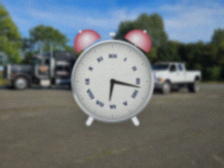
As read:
h=6 m=17
